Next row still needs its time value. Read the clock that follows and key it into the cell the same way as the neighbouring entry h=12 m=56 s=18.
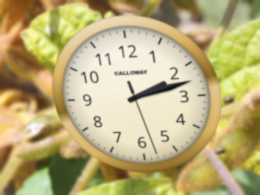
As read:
h=2 m=12 s=28
